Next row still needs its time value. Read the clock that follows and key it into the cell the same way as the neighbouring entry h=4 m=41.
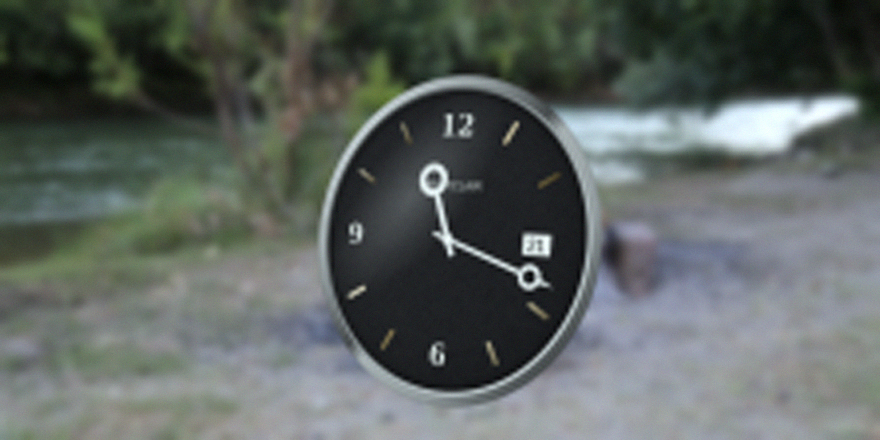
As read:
h=11 m=18
